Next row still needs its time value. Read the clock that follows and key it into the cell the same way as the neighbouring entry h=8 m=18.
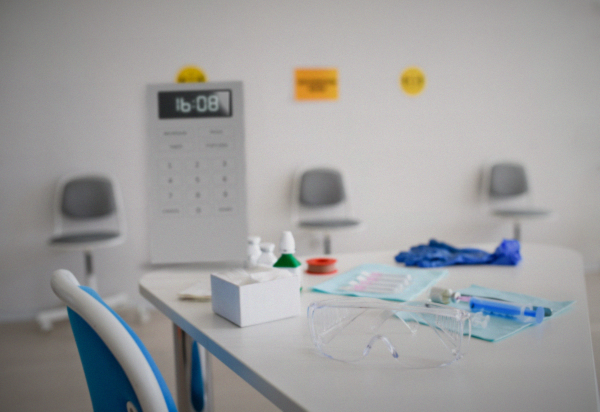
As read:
h=16 m=8
